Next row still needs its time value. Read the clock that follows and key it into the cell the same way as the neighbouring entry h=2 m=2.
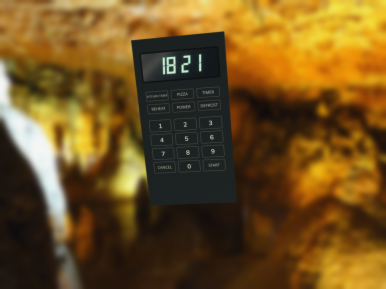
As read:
h=18 m=21
